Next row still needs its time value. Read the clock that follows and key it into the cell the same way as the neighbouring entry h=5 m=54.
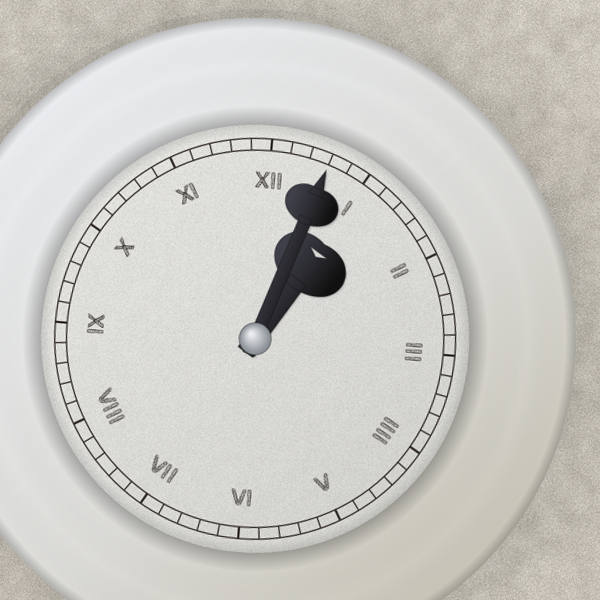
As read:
h=1 m=3
